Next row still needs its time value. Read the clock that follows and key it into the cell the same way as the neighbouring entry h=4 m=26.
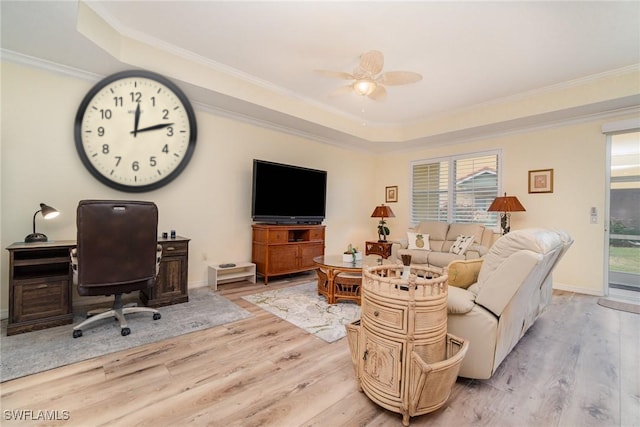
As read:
h=12 m=13
